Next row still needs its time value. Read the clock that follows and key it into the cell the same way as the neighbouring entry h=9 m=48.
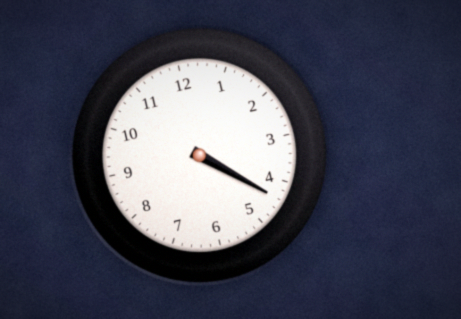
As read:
h=4 m=22
